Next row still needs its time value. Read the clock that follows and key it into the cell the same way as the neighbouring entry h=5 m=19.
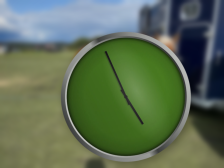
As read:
h=4 m=56
